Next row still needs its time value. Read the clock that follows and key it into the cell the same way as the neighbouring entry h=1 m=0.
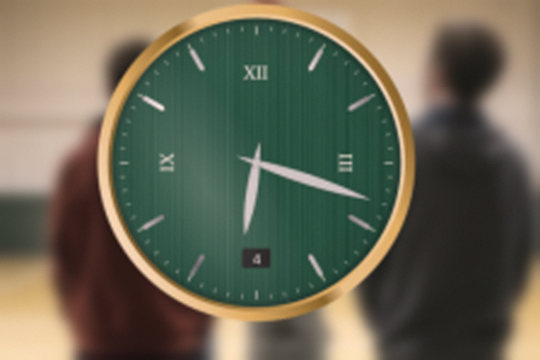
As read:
h=6 m=18
